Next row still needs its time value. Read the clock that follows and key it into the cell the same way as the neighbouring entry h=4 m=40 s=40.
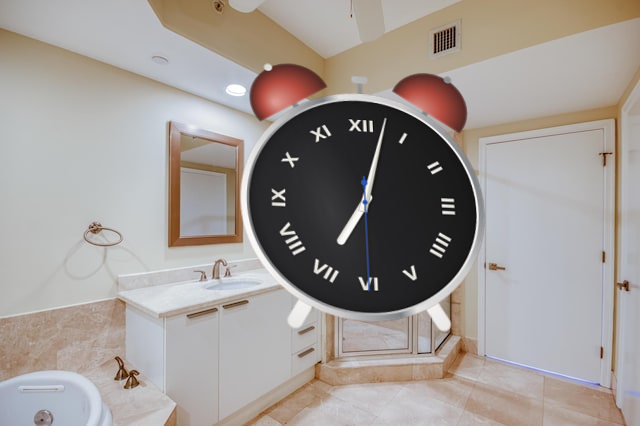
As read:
h=7 m=2 s=30
